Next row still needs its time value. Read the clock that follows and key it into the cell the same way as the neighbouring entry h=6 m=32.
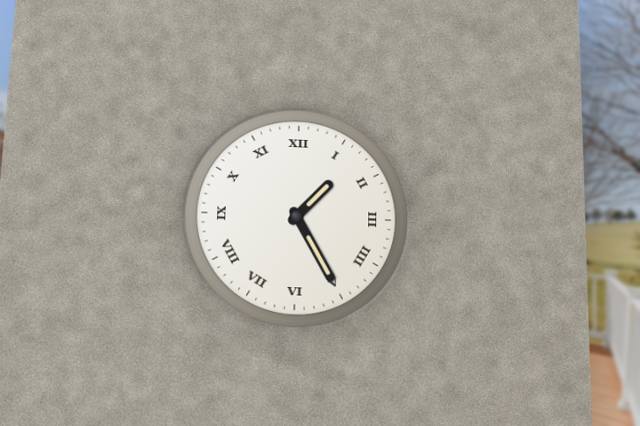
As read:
h=1 m=25
